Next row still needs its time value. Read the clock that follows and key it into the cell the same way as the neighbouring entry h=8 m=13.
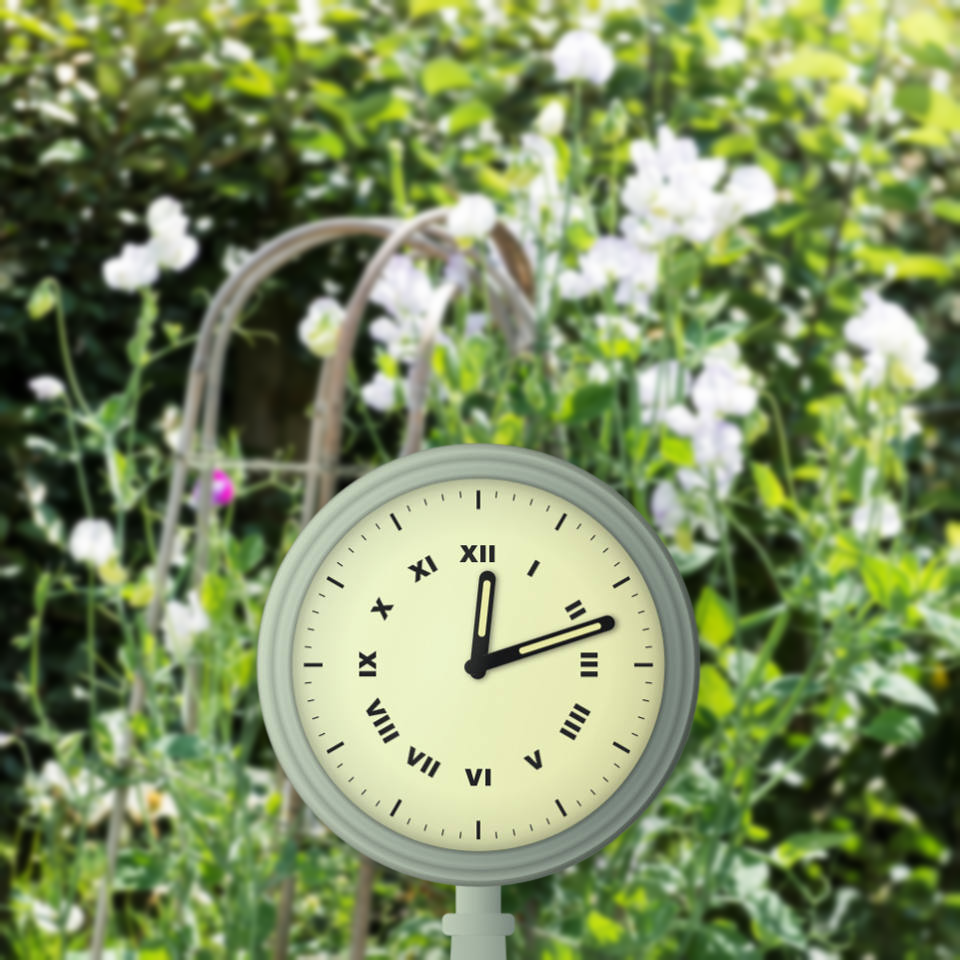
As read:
h=12 m=12
